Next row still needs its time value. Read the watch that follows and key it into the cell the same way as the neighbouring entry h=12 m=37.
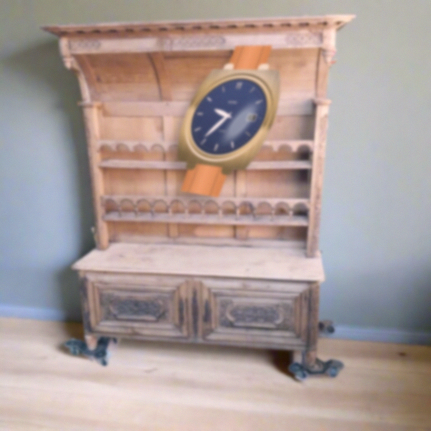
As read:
h=9 m=36
